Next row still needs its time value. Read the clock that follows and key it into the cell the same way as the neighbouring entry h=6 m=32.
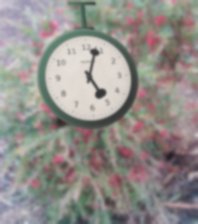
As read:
h=5 m=3
